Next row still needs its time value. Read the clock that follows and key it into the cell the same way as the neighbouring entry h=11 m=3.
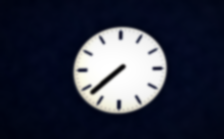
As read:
h=7 m=38
